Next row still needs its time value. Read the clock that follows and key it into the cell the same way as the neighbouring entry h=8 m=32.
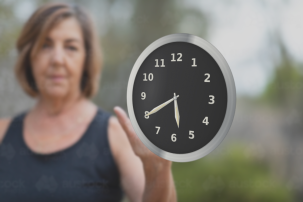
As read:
h=5 m=40
